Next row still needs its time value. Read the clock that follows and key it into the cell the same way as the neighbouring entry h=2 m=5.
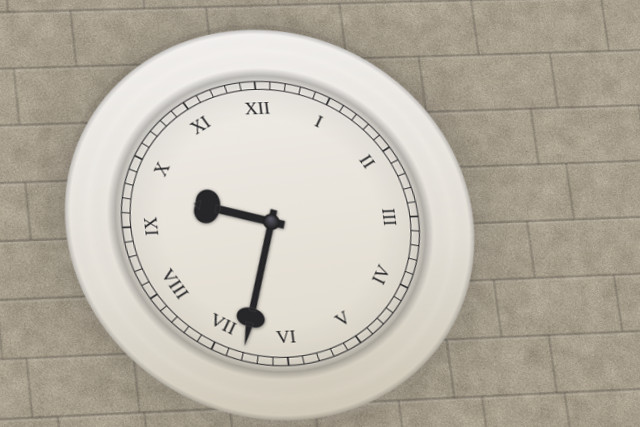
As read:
h=9 m=33
